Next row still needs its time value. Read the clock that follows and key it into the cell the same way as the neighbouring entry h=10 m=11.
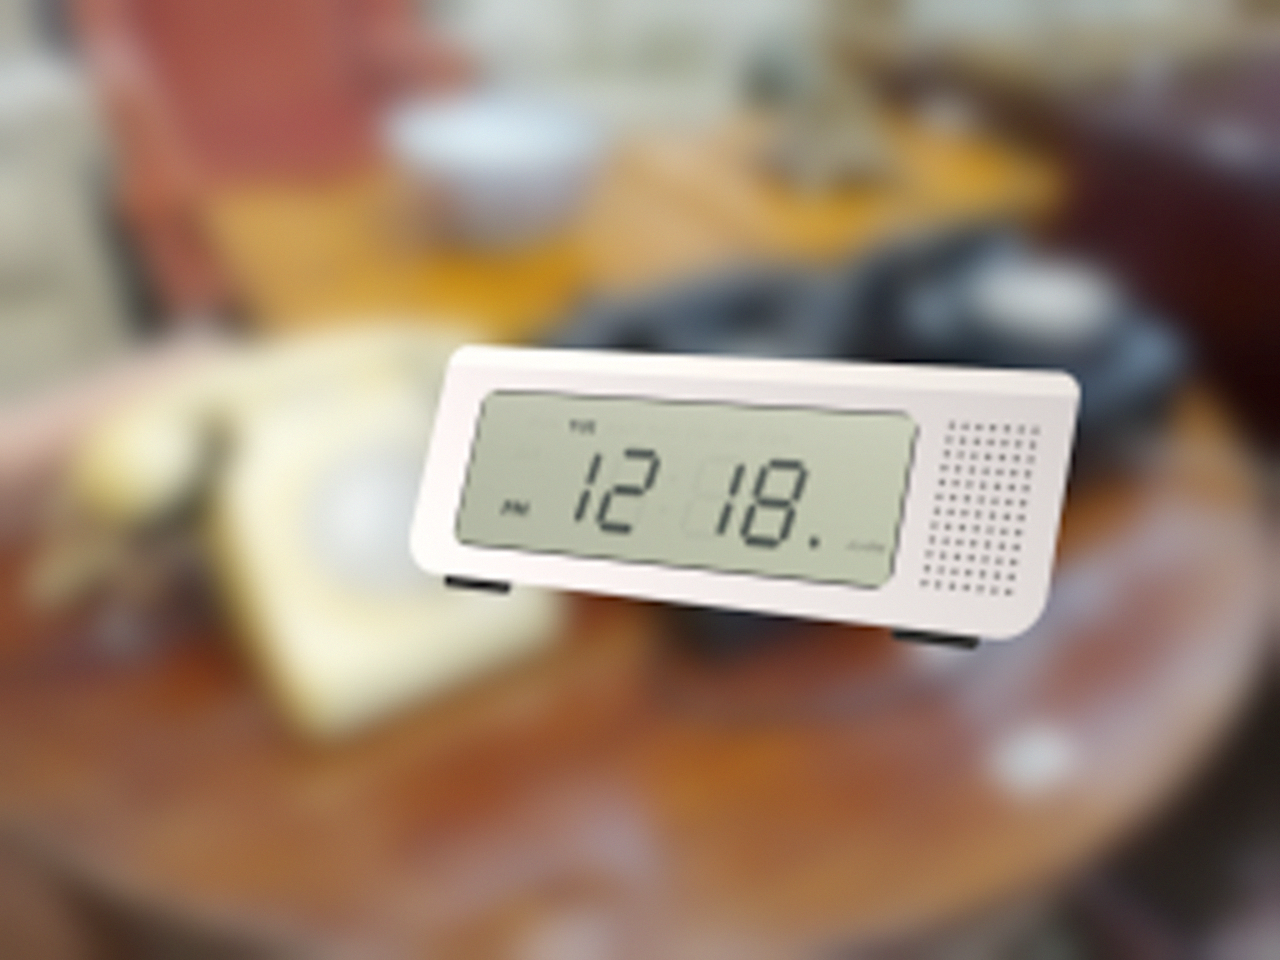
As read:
h=12 m=18
